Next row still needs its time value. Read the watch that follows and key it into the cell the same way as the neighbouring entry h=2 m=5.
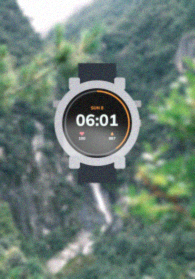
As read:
h=6 m=1
